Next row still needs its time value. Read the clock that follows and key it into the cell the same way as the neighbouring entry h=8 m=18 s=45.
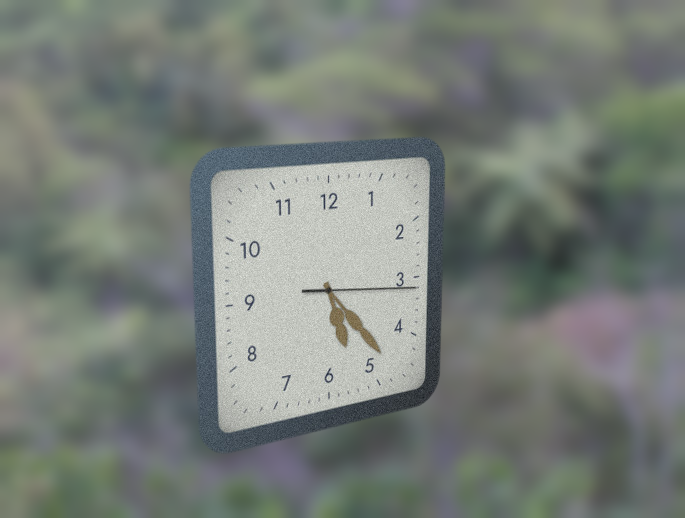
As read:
h=5 m=23 s=16
